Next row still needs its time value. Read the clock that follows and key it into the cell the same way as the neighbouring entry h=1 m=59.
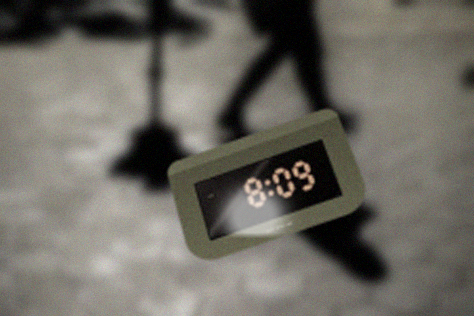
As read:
h=8 m=9
